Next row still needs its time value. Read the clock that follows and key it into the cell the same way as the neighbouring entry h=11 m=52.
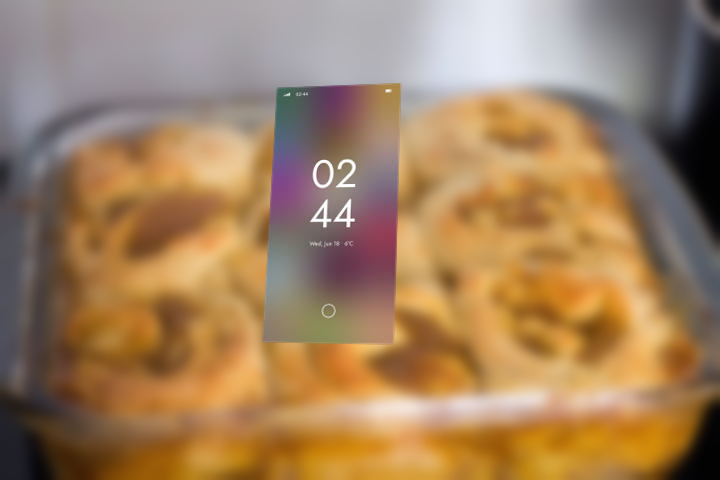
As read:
h=2 m=44
